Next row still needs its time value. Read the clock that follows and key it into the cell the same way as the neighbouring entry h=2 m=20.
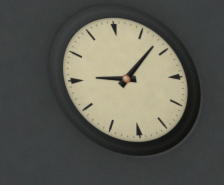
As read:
h=9 m=8
